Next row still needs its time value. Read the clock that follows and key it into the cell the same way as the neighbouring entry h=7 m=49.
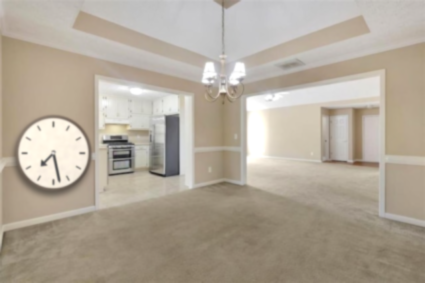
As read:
h=7 m=28
